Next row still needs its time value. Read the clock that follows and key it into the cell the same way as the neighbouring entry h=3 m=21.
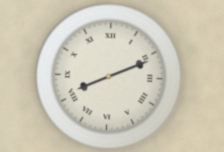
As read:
h=8 m=11
